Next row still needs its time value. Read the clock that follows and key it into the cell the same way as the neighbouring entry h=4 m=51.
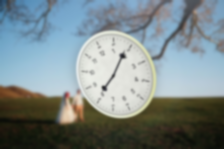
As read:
h=8 m=9
